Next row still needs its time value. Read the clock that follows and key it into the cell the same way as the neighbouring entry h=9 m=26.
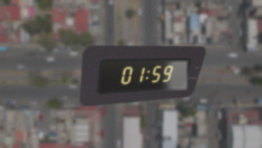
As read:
h=1 m=59
